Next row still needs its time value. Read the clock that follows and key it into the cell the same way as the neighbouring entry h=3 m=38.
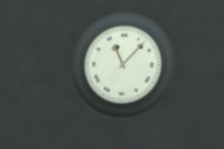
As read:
h=11 m=7
